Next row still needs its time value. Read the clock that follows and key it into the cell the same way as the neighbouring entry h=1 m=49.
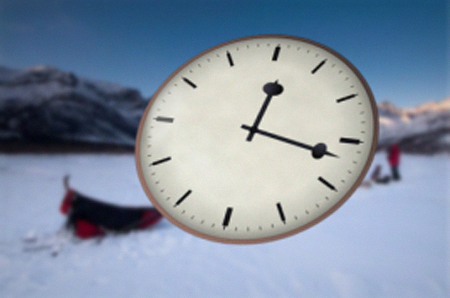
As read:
h=12 m=17
